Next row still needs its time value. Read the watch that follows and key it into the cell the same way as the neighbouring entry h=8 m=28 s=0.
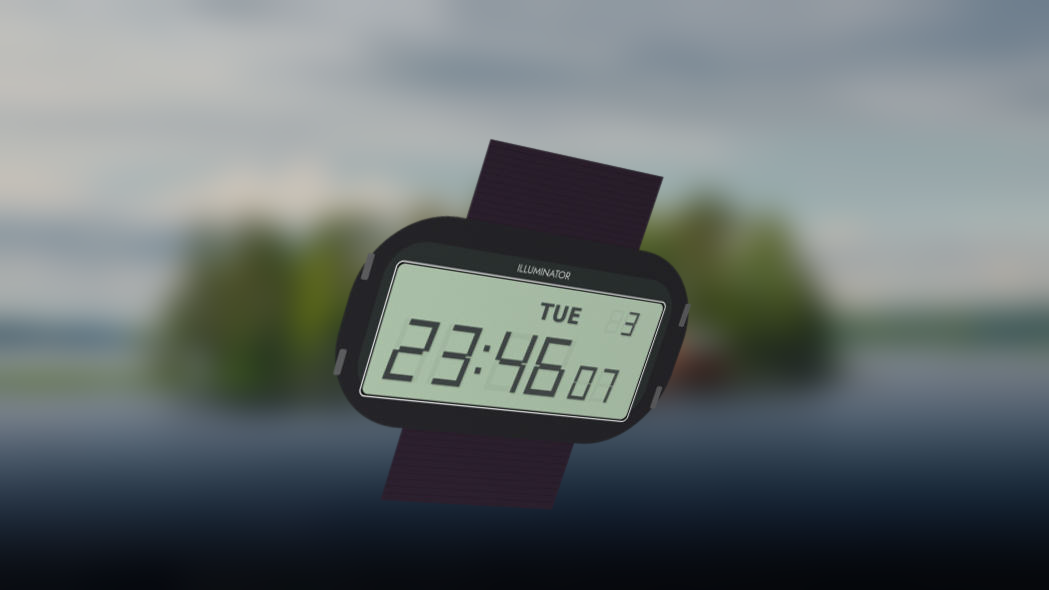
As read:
h=23 m=46 s=7
